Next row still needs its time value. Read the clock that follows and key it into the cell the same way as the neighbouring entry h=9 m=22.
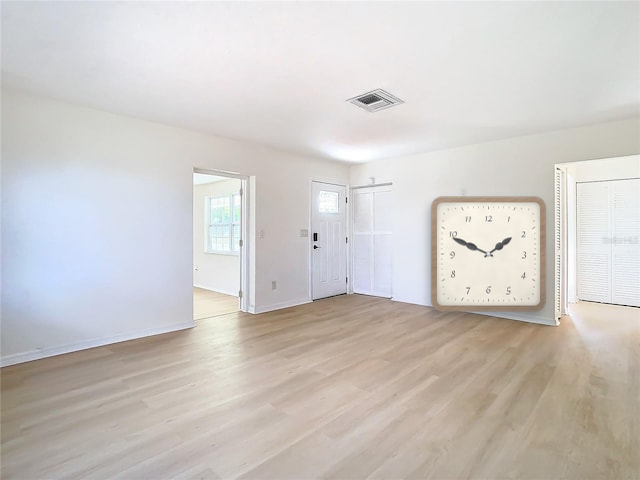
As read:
h=1 m=49
